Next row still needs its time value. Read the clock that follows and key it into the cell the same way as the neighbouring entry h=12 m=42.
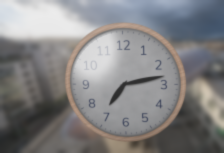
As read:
h=7 m=13
